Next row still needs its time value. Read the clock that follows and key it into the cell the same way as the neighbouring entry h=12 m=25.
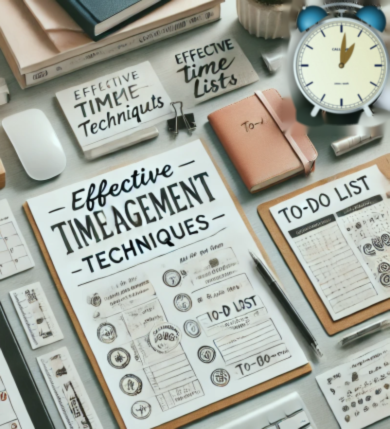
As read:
h=1 m=1
